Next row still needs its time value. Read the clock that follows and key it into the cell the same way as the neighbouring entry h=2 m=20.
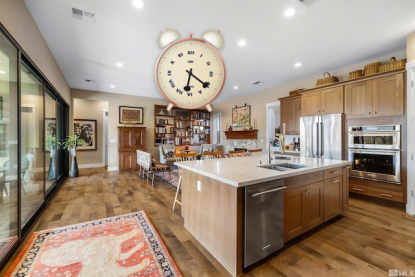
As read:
h=6 m=21
